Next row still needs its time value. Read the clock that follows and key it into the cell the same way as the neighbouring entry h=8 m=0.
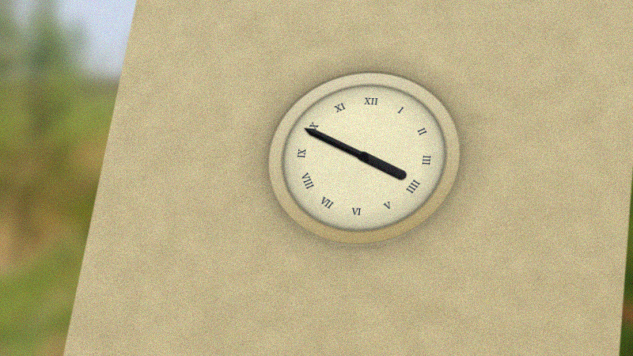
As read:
h=3 m=49
